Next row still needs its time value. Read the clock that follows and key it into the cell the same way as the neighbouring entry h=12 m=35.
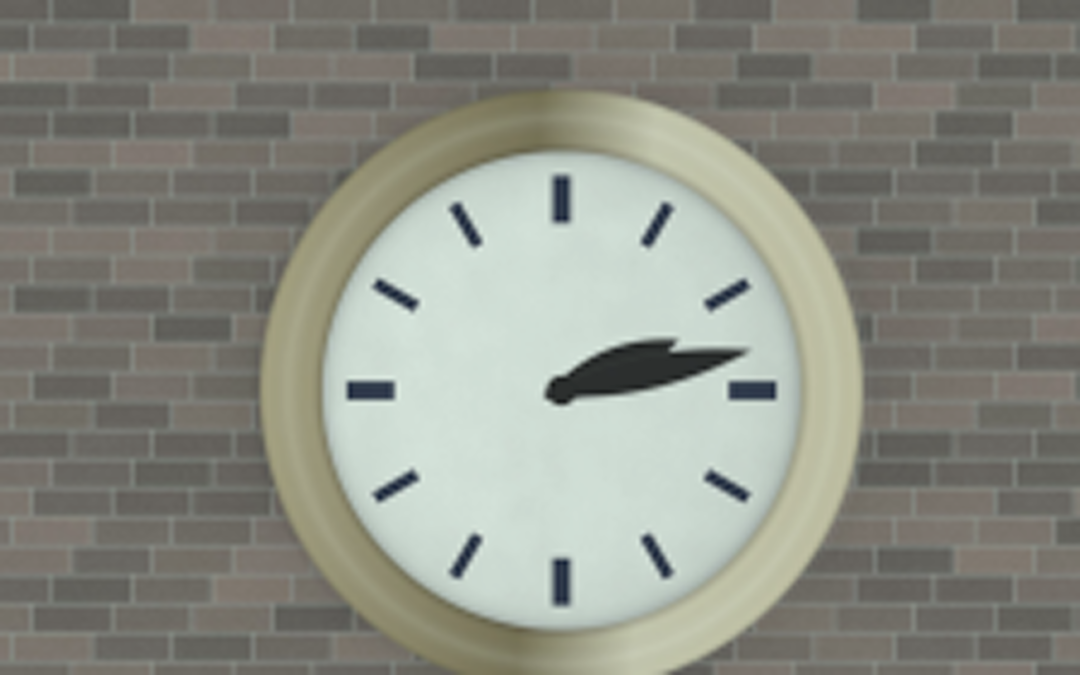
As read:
h=2 m=13
